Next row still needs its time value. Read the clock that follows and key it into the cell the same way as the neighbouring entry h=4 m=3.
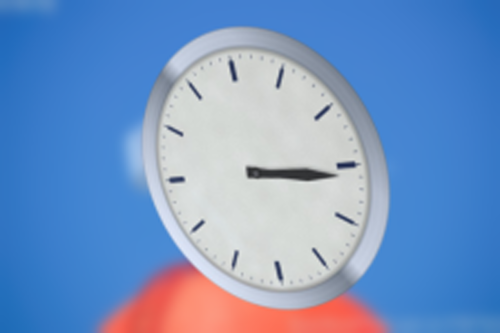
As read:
h=3 m=16
